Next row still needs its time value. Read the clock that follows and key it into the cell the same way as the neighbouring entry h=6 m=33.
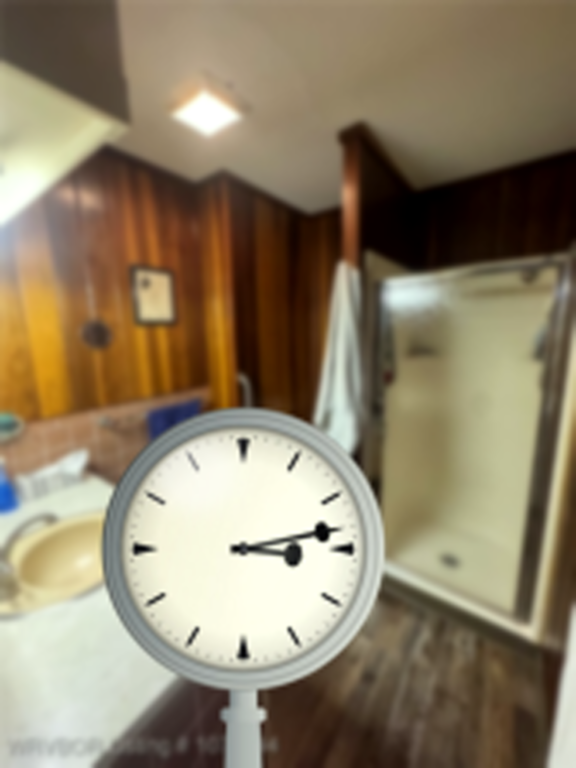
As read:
h=3 m=13
